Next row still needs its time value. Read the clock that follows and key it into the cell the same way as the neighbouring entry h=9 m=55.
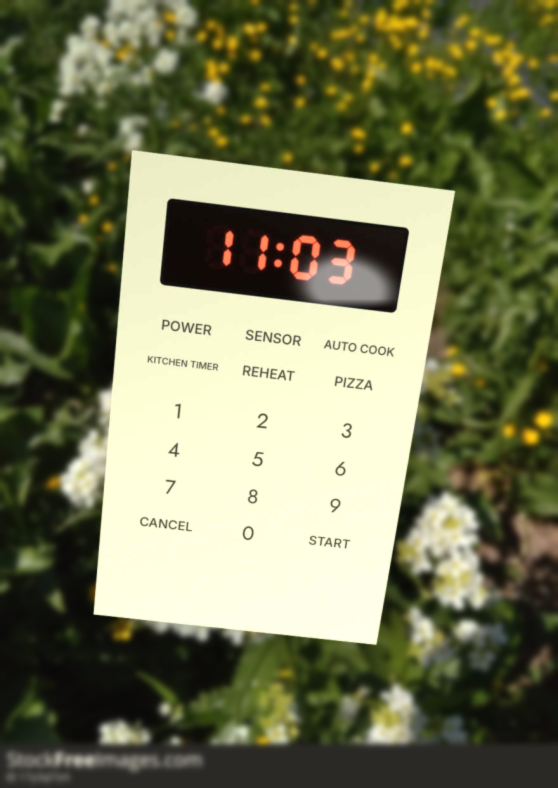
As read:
h=11 m=3
